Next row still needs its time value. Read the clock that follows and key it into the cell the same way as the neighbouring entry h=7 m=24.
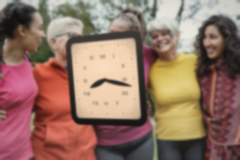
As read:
h=8 m=17
